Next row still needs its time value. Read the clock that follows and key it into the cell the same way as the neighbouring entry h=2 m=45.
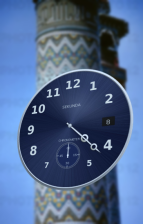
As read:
h=4 m=22
